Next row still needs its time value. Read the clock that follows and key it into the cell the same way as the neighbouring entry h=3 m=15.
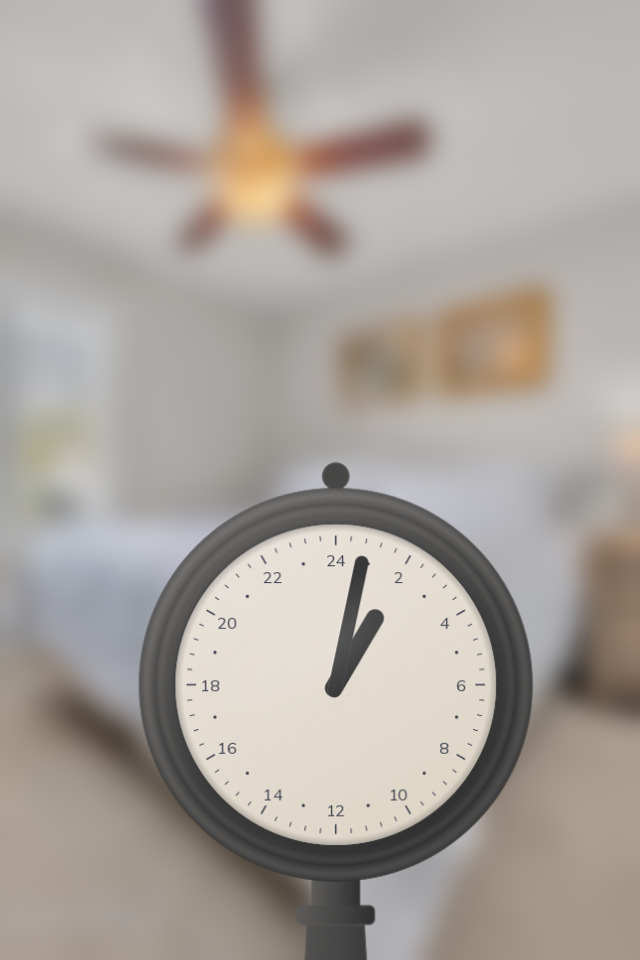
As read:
h=2 m=2
